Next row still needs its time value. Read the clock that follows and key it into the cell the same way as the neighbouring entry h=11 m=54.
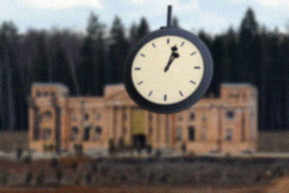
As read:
h=1 m=3
